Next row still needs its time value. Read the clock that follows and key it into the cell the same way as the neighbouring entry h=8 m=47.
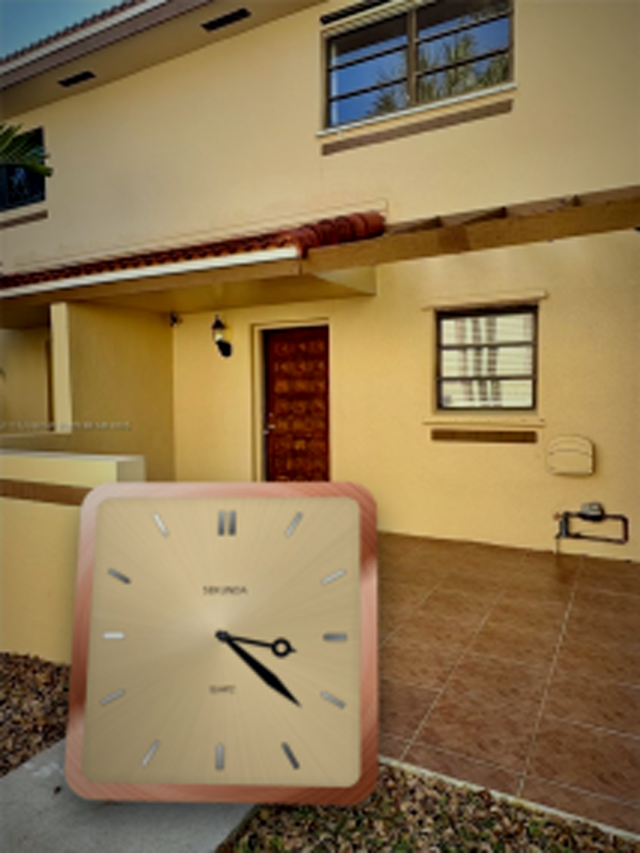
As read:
h=3 m=22
